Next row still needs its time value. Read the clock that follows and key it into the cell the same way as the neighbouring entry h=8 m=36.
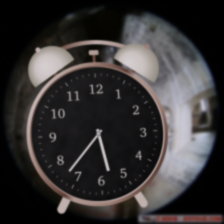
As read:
h=5 m=37
